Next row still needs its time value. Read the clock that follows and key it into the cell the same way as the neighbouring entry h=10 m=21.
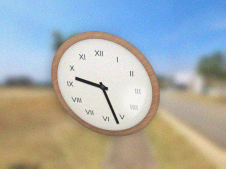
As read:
h=9 m=27
